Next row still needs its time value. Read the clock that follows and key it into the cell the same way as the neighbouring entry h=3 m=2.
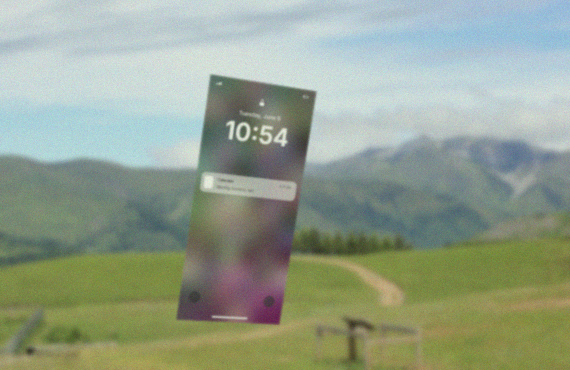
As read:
h=10 m=54
